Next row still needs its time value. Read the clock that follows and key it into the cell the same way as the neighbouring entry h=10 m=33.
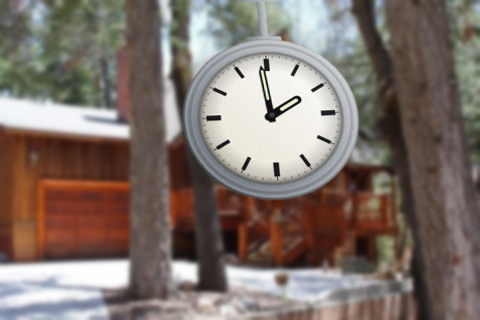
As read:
h=1 m=59
